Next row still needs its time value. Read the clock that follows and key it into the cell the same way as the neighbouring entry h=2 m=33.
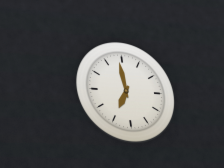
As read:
h=6 m=59
